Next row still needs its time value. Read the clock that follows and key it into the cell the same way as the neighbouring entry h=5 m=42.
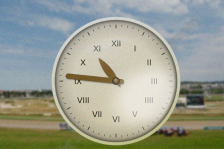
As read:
h=10 m=46
